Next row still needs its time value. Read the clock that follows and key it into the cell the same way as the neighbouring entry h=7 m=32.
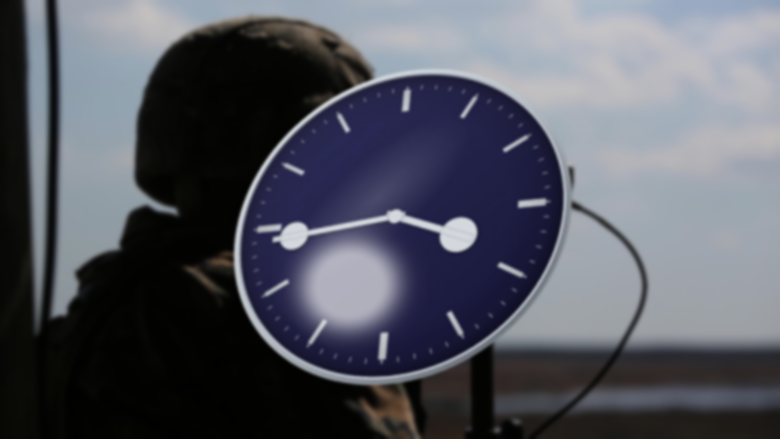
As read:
h=3 m=44
